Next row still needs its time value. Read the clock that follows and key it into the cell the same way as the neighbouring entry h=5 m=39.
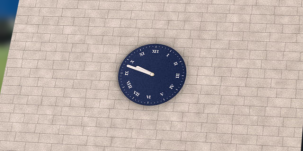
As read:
h=9 m=48
